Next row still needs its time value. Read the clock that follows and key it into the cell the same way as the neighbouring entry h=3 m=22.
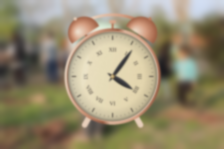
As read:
h=4 m=6
